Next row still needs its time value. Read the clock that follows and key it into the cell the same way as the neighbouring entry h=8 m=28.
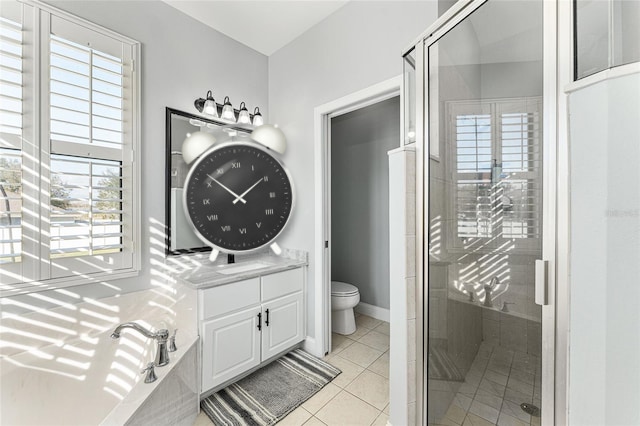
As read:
h=1 m=52
